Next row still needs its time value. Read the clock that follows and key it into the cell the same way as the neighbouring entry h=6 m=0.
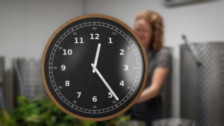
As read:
h=12 m=24
